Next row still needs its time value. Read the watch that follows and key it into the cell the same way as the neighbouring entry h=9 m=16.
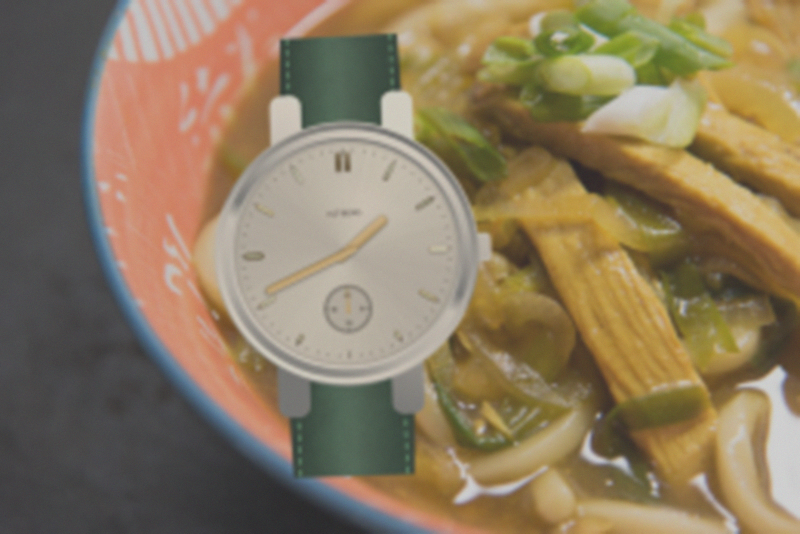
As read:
h=1 m=41
